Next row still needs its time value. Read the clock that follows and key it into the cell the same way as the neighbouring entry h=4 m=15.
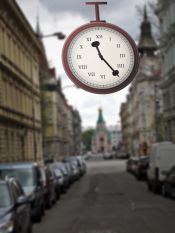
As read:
h=11 m=24
